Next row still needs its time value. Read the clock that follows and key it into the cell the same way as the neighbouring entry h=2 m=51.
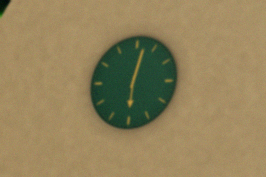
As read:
h=6 m=2
